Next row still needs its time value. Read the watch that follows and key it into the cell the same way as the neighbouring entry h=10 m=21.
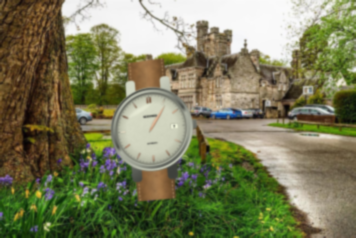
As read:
h=1 m=6
